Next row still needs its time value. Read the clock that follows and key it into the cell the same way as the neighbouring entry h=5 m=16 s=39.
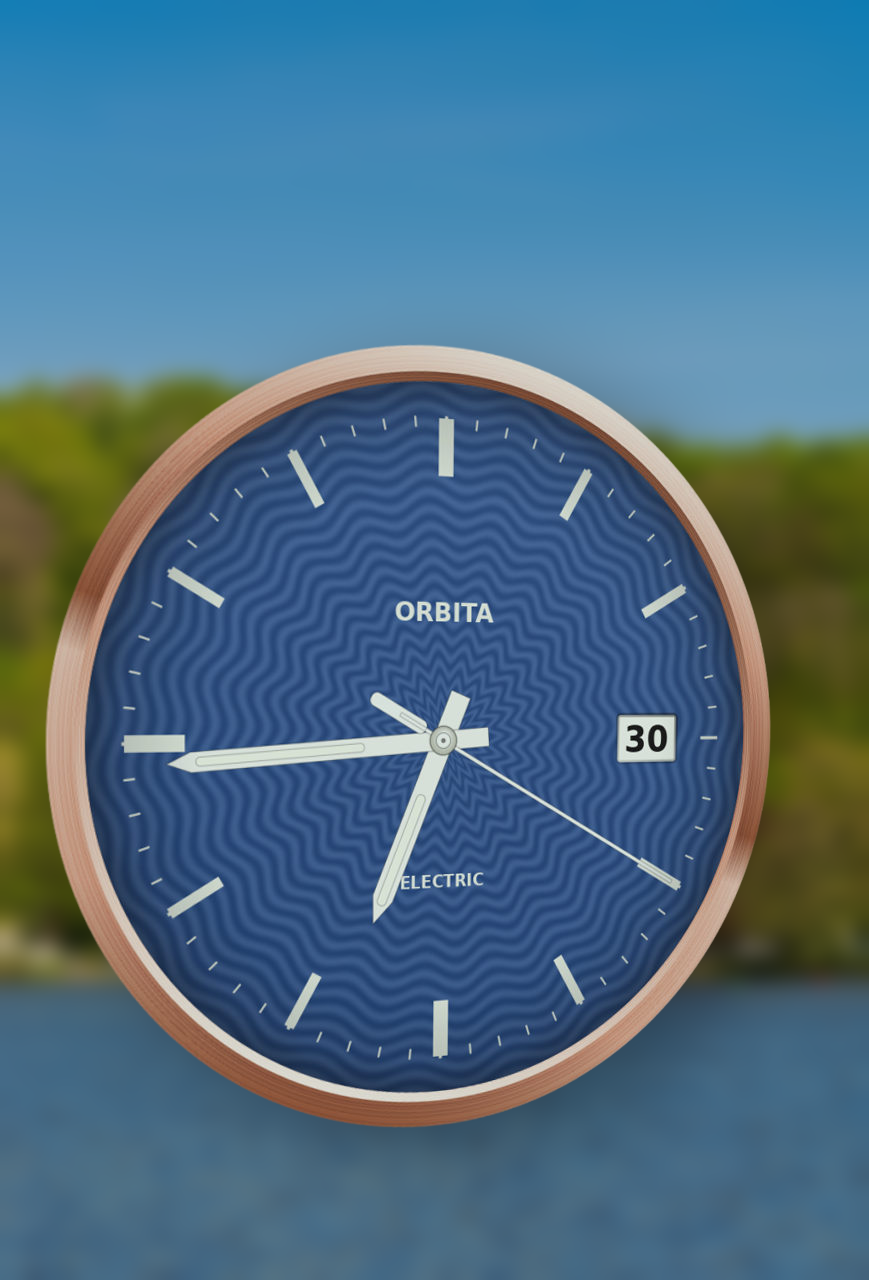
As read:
h=6 m=44 s=20
